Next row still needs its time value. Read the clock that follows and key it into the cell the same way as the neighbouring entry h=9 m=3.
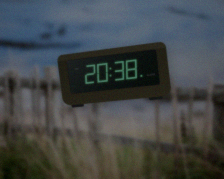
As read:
h=20 m=38
